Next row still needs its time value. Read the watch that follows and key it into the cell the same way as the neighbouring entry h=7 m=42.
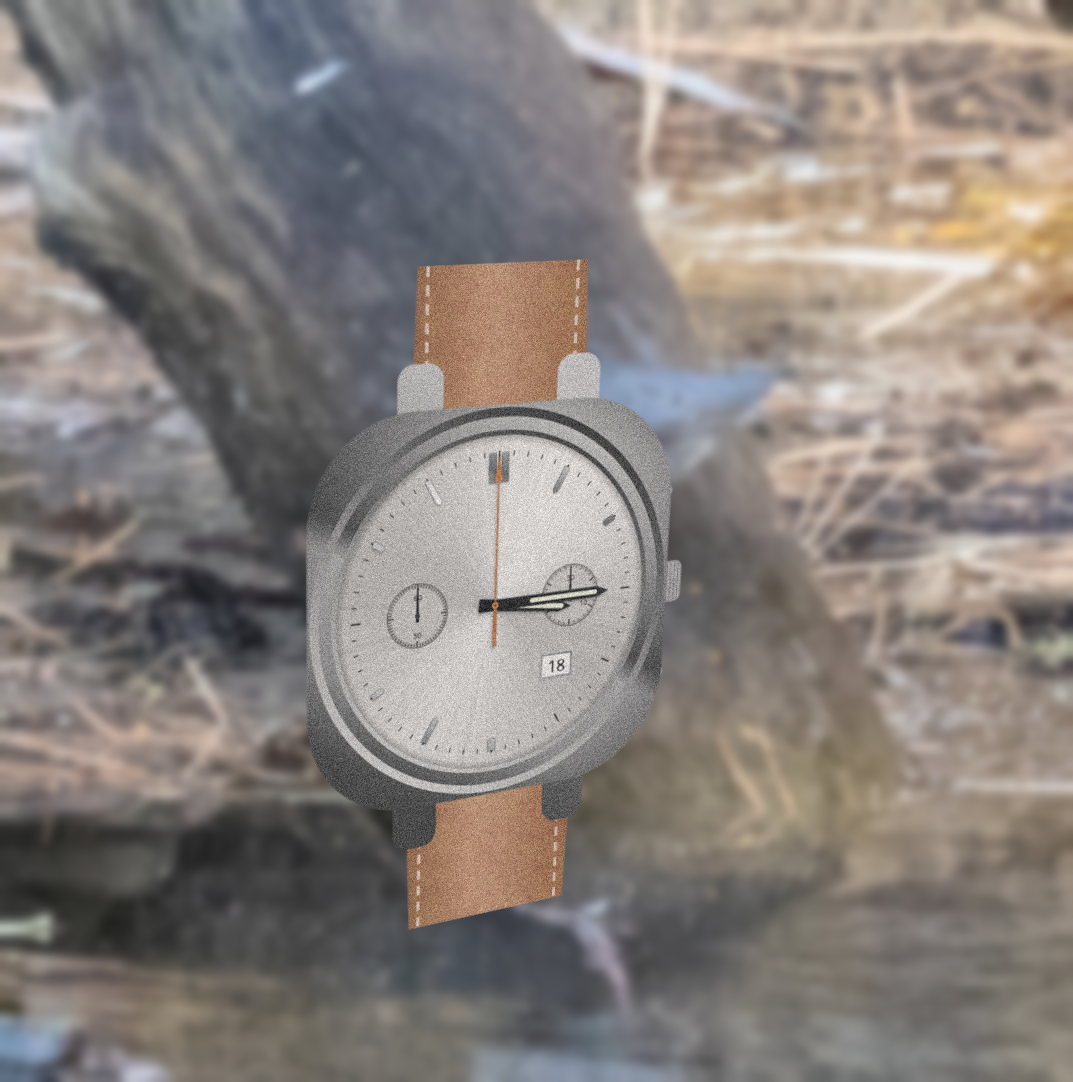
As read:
h=3 m=15
